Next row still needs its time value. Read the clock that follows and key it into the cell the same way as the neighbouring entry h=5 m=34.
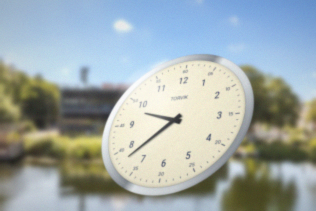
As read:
h=9 m=38
